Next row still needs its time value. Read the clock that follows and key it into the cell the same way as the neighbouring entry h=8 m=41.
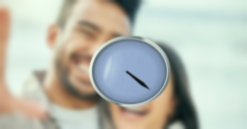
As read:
h=4 m=22
